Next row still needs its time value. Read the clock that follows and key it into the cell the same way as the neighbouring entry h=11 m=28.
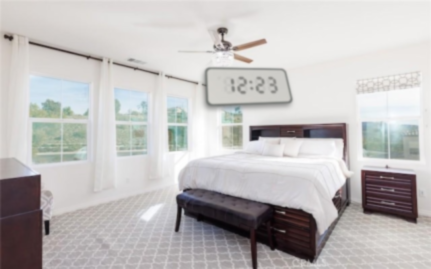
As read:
h=12 m=23
